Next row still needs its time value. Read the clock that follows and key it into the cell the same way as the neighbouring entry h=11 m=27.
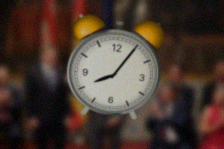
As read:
h=8 m=5
